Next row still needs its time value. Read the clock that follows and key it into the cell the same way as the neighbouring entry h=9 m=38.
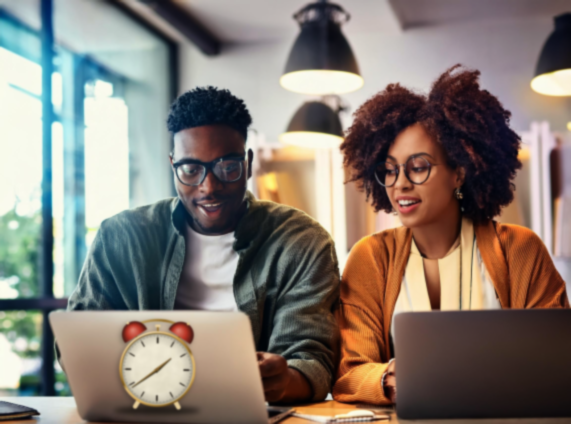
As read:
h=1 m=39
